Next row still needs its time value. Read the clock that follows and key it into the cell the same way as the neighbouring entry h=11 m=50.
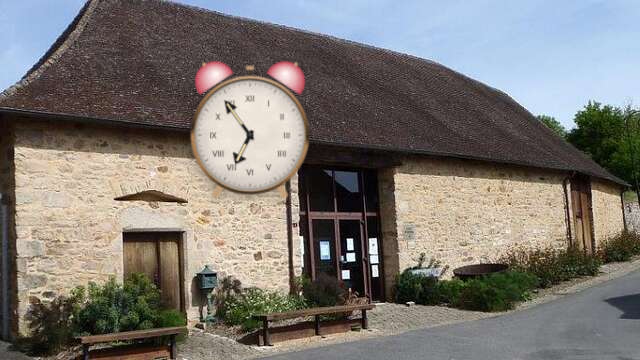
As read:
h=6 m=54
